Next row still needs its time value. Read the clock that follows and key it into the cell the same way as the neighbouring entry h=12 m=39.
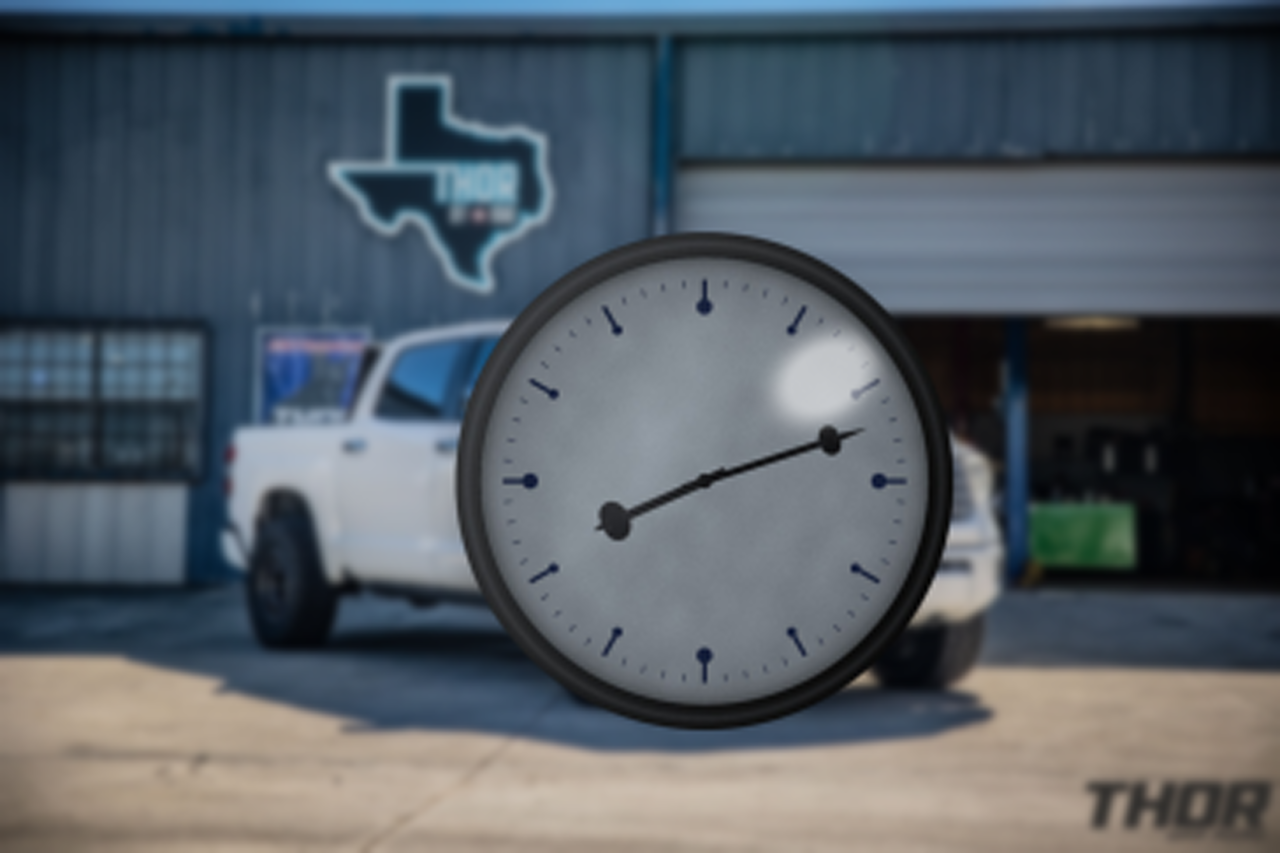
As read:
h=8 m=12
